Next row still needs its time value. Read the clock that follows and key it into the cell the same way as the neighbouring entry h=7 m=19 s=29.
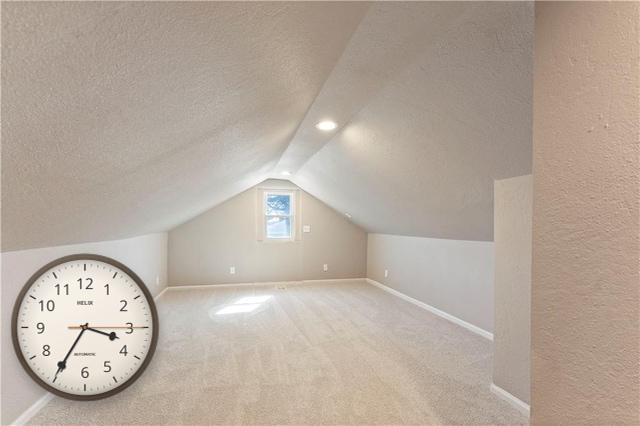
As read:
h=3 m=35 s=15
